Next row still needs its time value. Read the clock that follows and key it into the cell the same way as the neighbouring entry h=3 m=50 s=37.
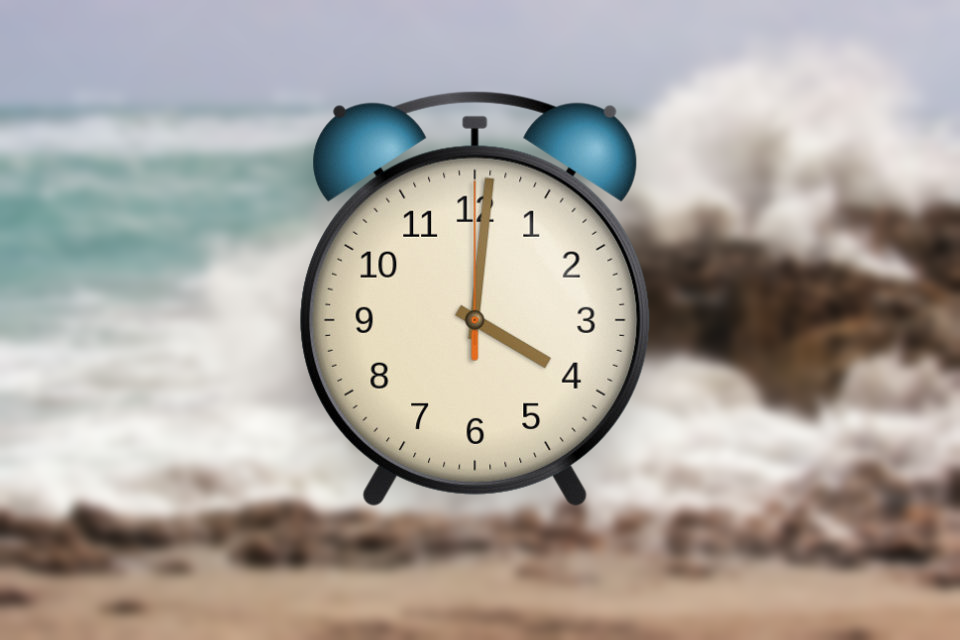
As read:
h=4 m=1 s=0
